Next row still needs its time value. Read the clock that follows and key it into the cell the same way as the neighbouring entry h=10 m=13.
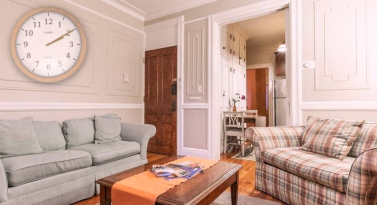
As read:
h=2 m=10
